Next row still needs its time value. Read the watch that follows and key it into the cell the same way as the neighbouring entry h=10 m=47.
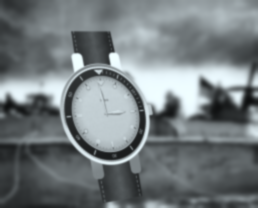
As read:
h=2 m=59
